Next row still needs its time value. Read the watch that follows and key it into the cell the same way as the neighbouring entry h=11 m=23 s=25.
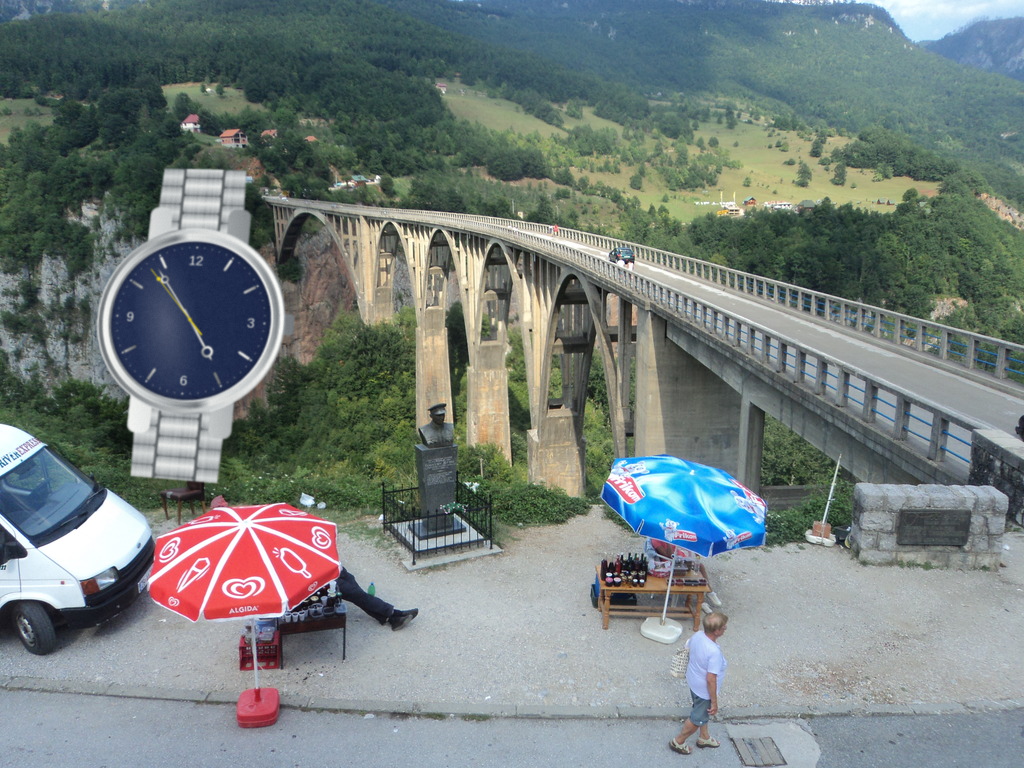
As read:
h=4 m=53 s=53
